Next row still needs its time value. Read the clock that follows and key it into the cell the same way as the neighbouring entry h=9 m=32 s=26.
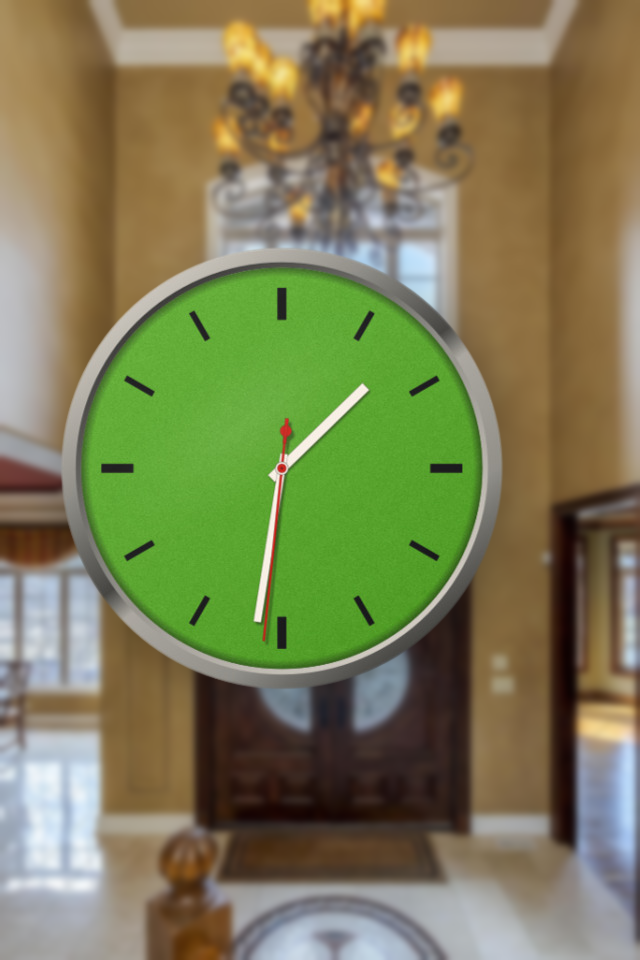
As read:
h=1 m=31 s=31
